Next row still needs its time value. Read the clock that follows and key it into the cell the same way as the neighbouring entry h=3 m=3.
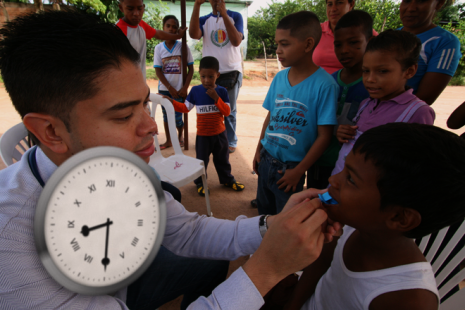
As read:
h=8 m=30
